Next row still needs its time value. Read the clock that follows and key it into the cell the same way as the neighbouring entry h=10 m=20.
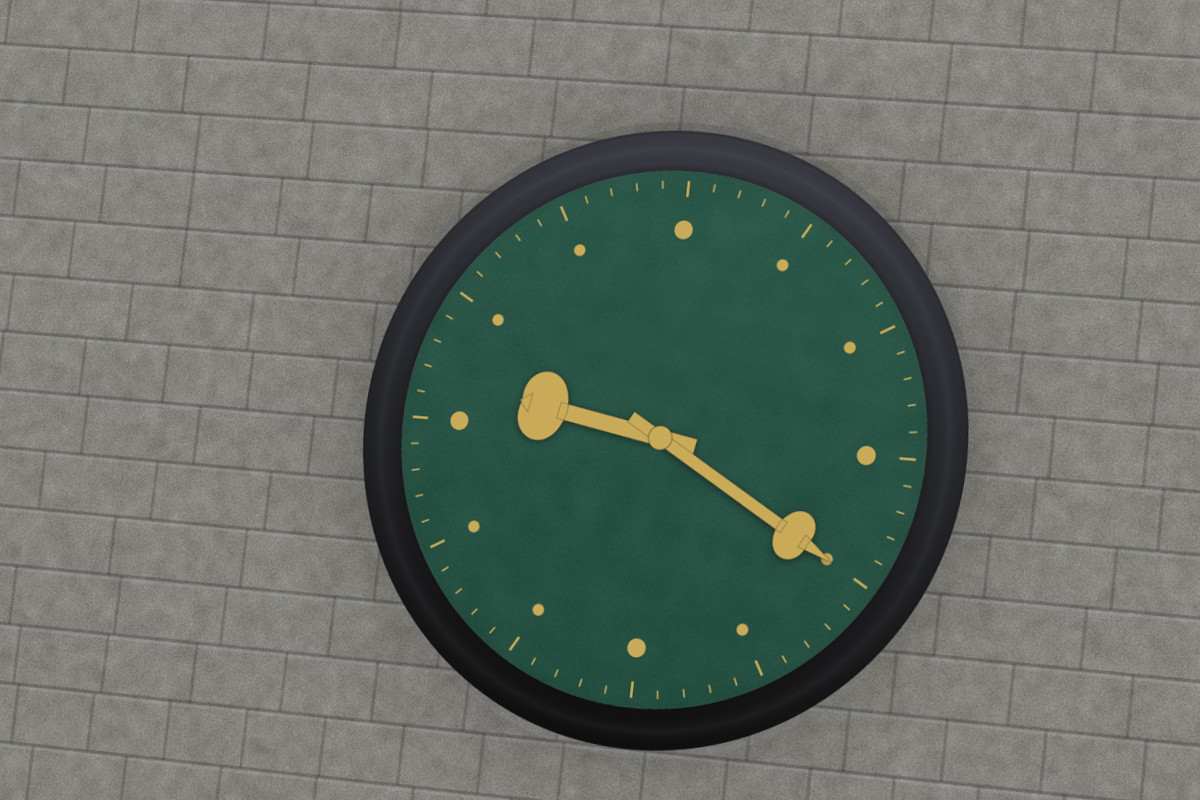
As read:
h=9 m=20
